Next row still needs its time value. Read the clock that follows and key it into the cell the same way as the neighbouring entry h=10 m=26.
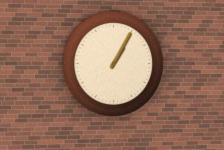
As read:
h=1 m=5
